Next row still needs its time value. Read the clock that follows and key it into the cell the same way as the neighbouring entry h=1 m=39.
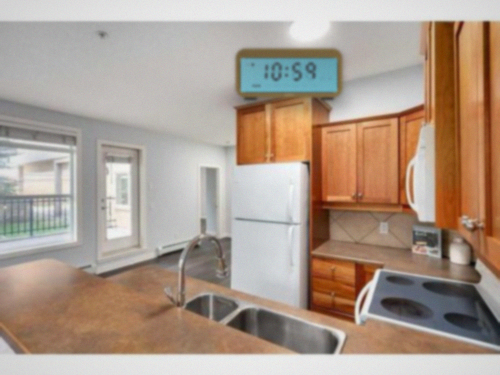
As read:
h=10 m=59
